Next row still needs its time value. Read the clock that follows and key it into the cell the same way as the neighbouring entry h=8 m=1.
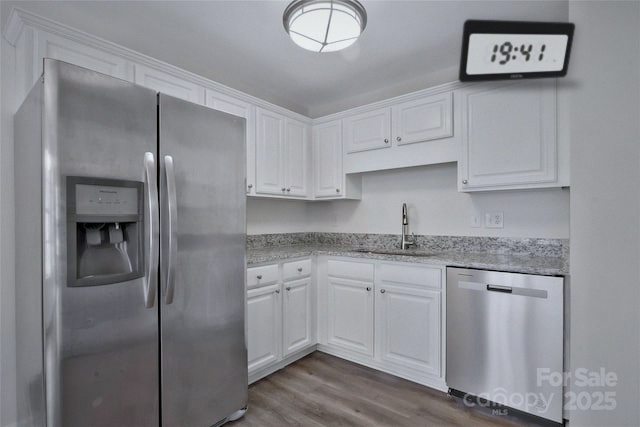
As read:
h=19 m=41
